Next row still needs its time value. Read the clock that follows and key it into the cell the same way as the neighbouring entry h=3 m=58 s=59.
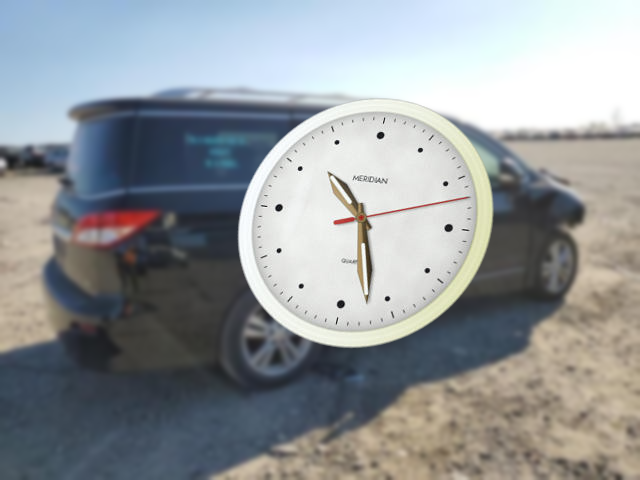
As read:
h=10 m=27 s=12
